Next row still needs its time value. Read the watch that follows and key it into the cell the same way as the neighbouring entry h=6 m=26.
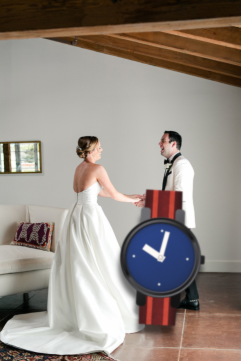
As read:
h=10 m=2
